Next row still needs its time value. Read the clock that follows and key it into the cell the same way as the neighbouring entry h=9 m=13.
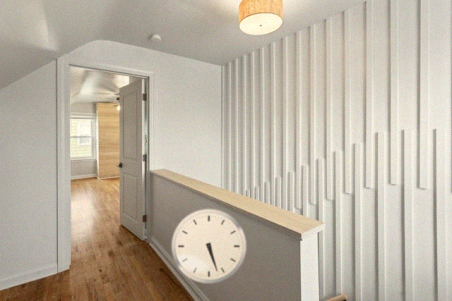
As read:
h=5 m=27
